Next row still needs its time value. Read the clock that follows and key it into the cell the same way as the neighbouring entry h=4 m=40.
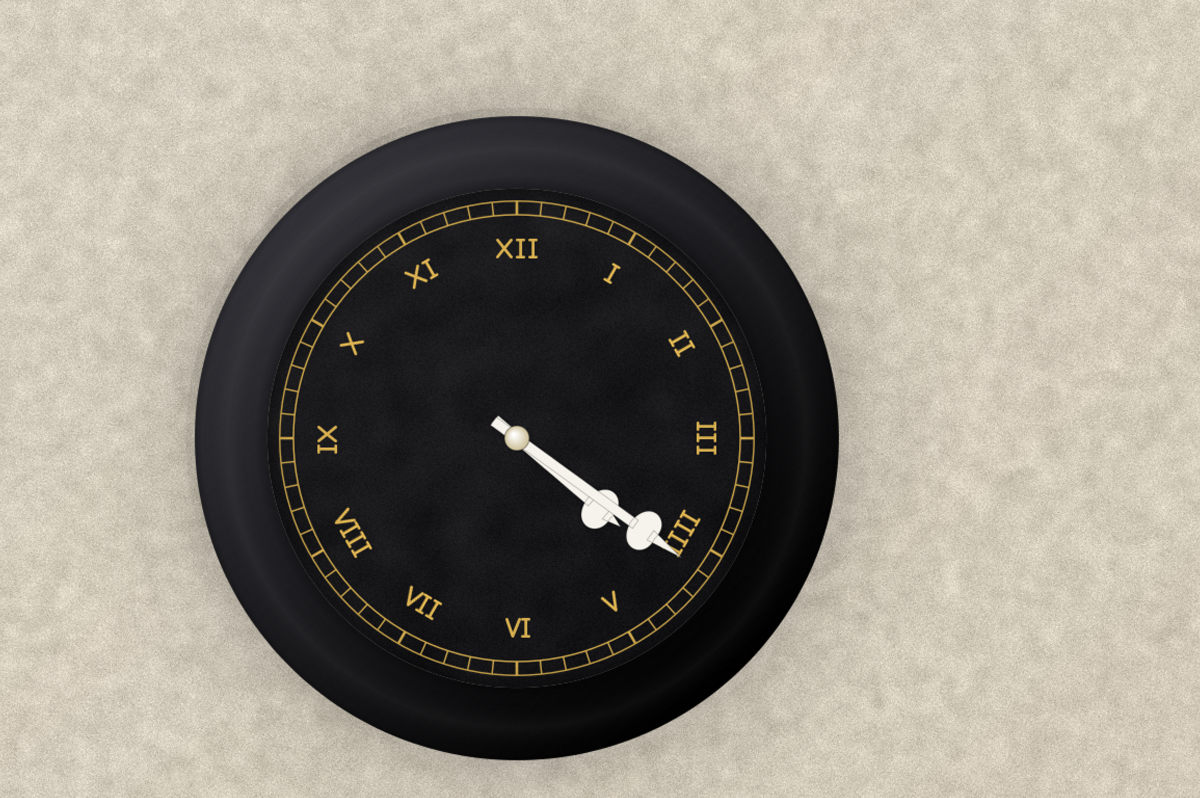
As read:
h=4 m=21
